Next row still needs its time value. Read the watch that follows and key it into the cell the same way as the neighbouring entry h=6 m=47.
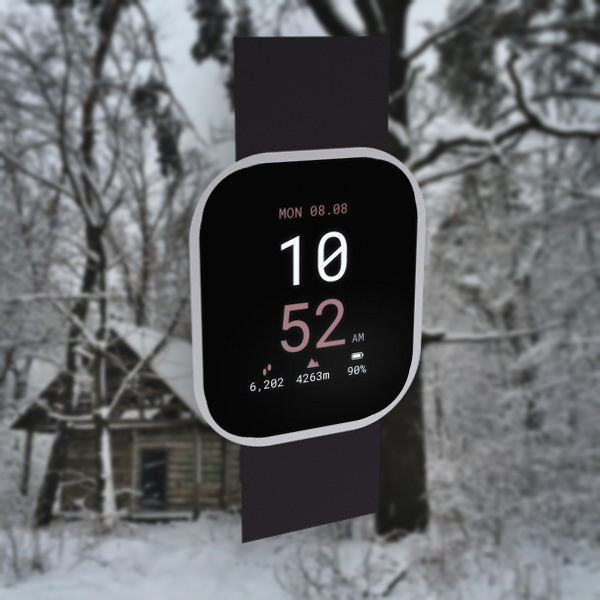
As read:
h=10 m=52
